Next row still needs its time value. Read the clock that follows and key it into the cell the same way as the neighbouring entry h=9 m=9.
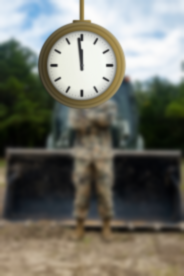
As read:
h=11 m=59
